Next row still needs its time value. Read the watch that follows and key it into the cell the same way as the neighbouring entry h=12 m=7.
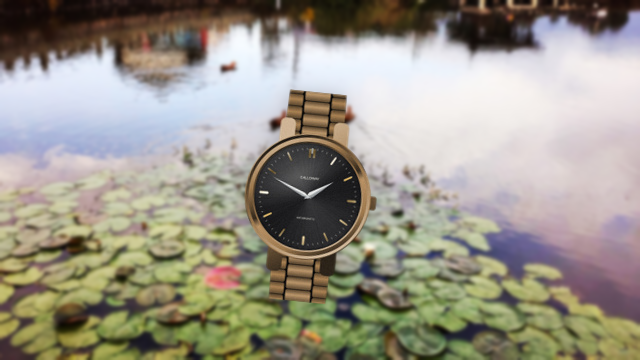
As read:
h=1 m=49
